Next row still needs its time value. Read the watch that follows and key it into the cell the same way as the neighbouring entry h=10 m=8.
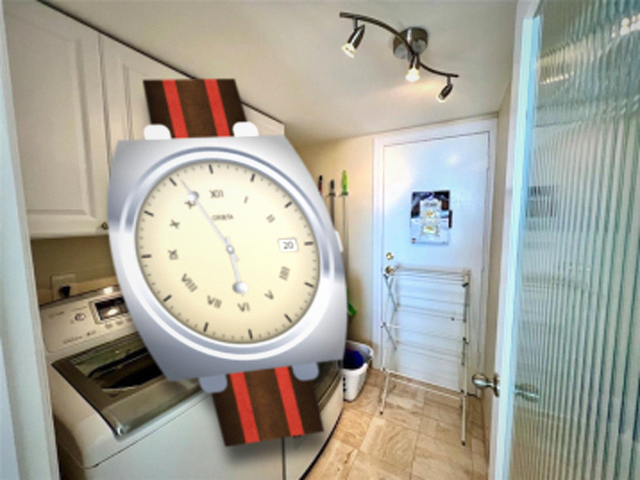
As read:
h=5 m=56
